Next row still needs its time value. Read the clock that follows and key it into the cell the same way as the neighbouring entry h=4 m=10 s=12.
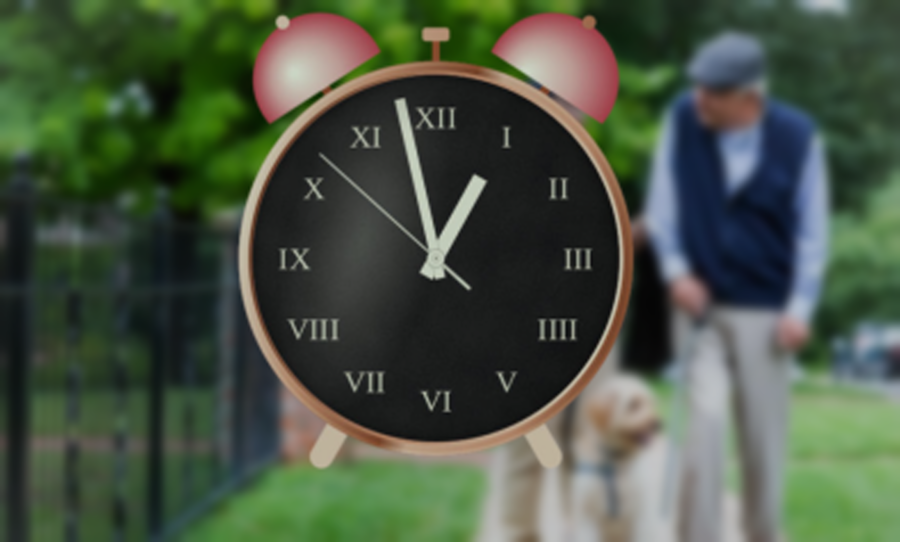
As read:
h=12 m=57 s=52
